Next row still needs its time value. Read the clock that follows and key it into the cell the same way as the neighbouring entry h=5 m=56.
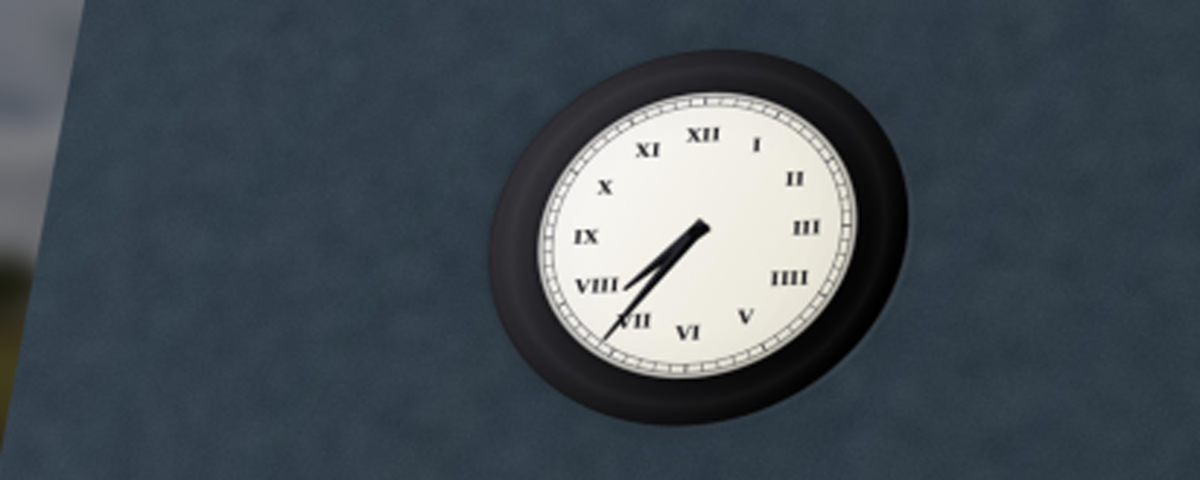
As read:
h=7 m=36
